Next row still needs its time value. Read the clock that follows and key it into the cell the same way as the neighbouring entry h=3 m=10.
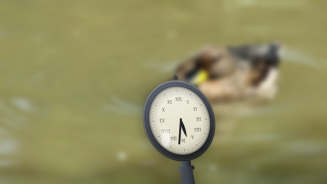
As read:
h=5 m=32
